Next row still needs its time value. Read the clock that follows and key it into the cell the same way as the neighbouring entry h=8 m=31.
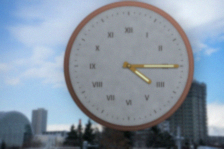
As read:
h=4 m=15
